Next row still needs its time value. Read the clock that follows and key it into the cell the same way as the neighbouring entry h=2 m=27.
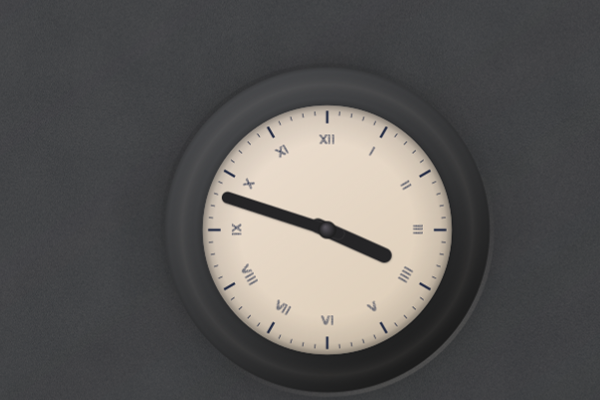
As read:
h=3 m=48
